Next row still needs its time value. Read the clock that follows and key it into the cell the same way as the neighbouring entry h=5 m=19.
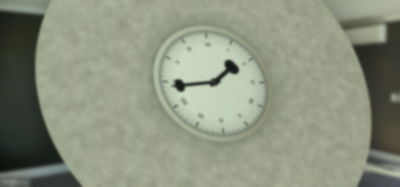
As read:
h=1 m=44
